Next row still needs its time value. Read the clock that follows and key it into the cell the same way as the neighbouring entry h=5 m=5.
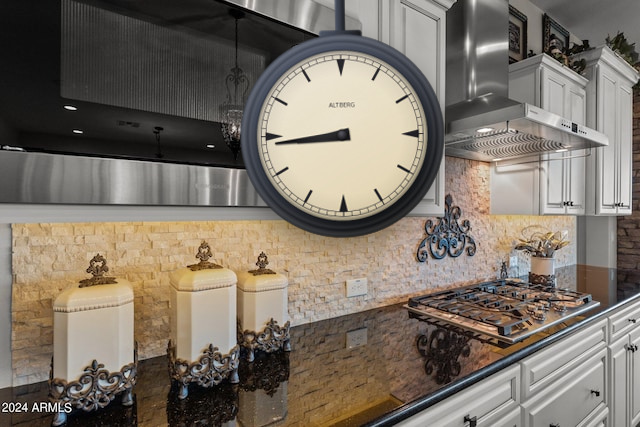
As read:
h=8 m=44
